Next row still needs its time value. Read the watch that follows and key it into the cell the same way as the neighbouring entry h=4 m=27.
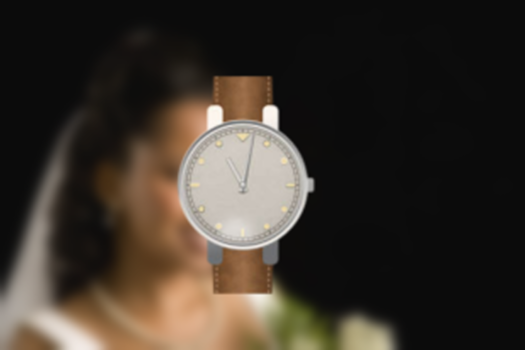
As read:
h=11 m=2
